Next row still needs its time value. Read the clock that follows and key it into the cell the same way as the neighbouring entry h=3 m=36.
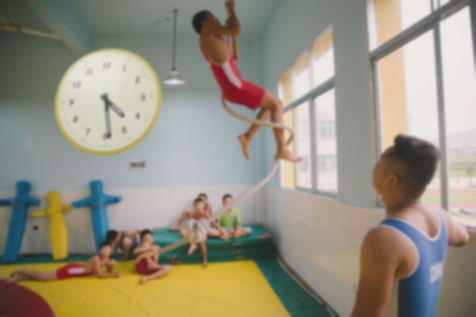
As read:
h=4 m=29
